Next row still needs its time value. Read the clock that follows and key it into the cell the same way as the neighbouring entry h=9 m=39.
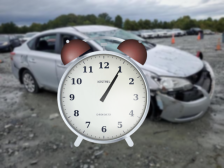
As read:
h=1 m=5
